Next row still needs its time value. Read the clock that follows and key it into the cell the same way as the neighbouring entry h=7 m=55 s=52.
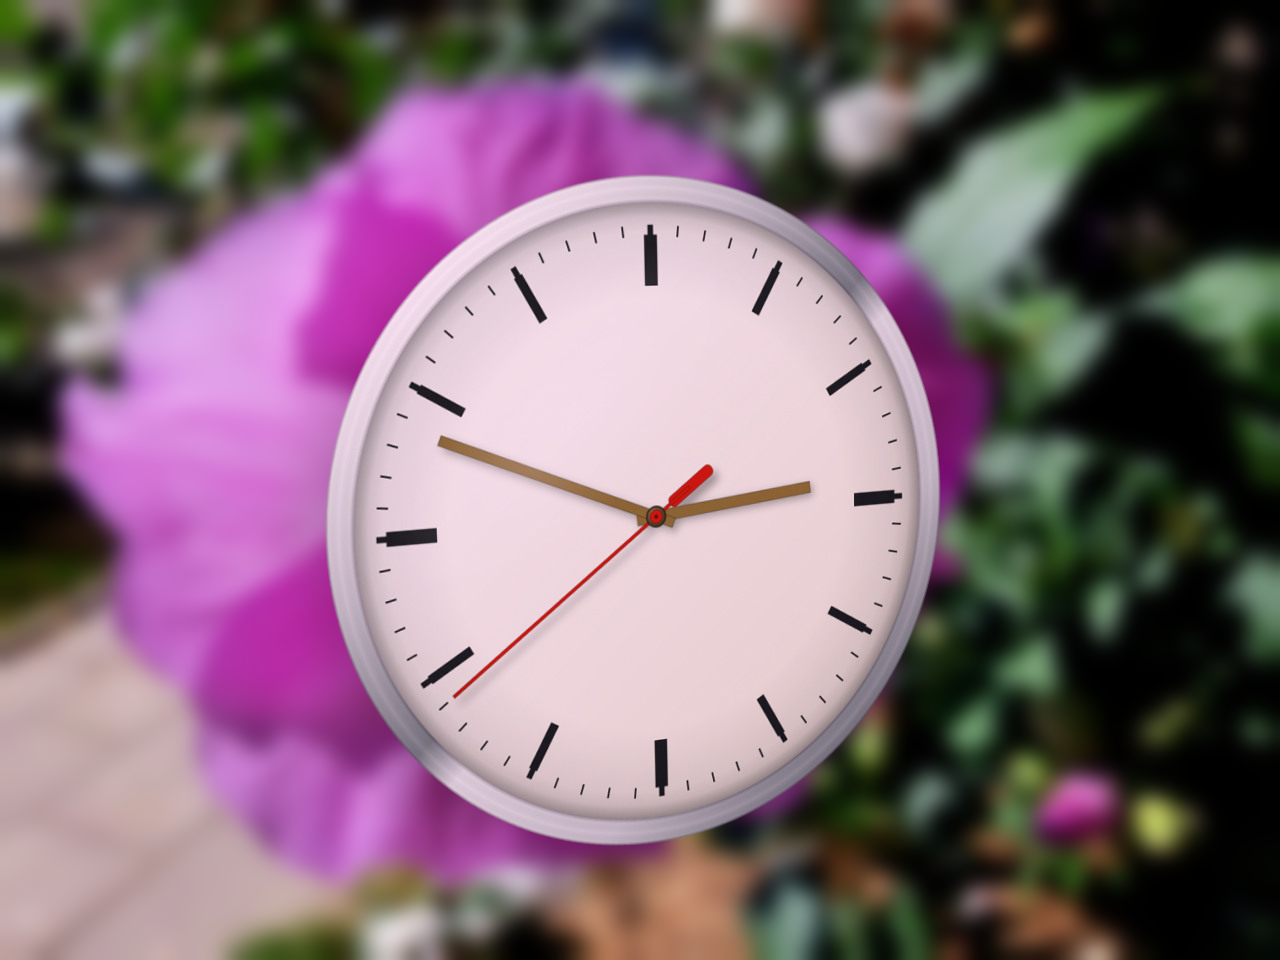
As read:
h=2 m=48 s=39
